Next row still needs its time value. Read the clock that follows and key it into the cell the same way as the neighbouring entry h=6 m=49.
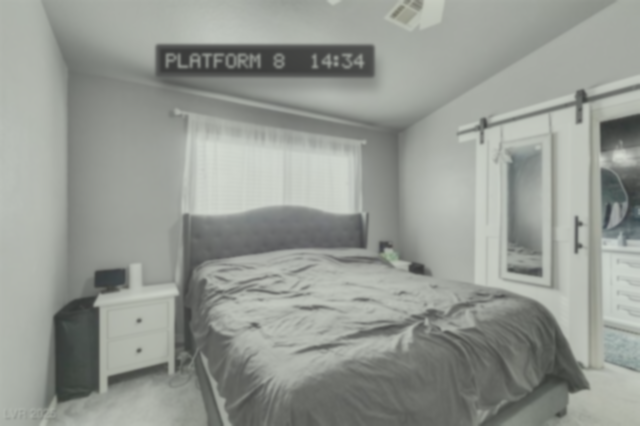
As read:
h=14 m=34
